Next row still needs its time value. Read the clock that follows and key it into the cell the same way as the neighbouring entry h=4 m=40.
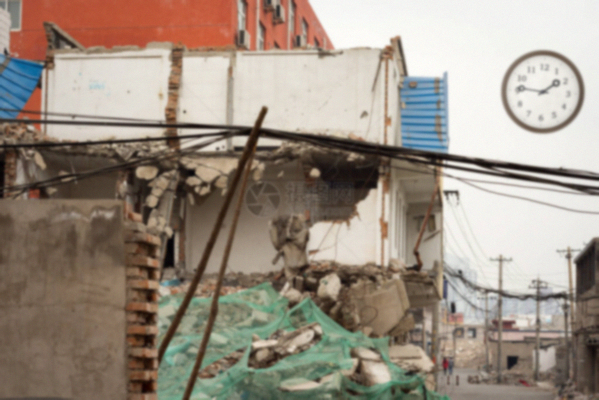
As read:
h=1 m=46
